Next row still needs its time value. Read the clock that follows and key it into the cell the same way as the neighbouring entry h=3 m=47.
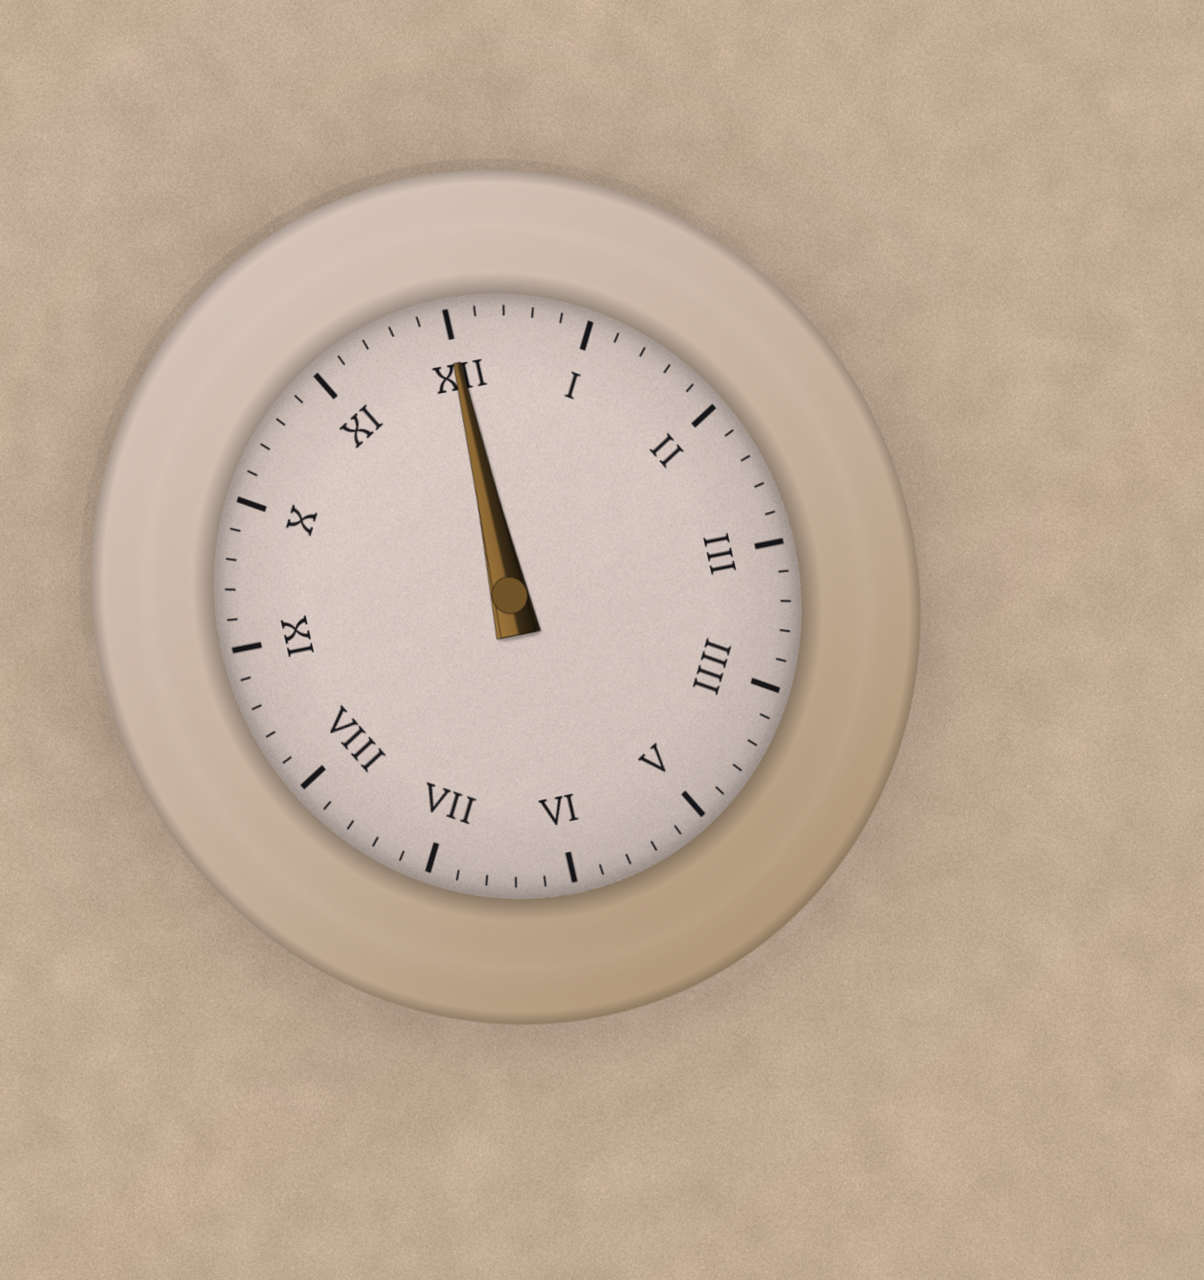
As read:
h=12 m=0
